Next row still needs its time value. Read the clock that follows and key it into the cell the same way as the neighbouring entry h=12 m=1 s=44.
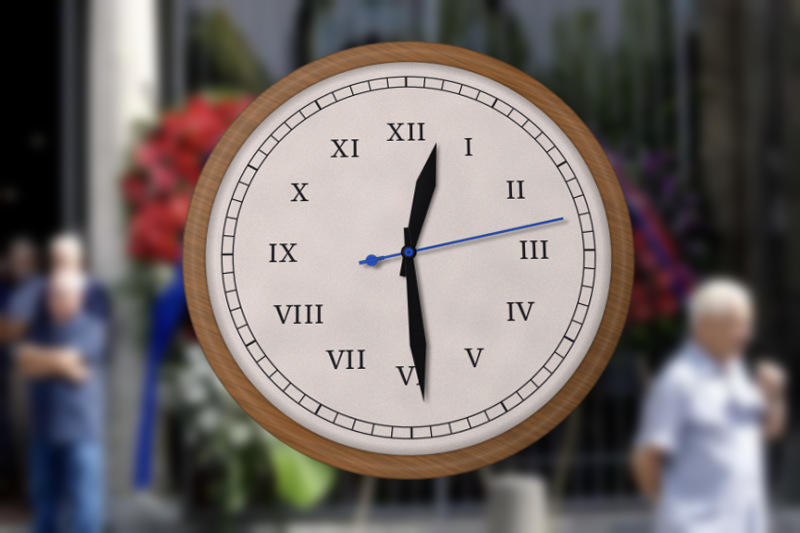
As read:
h=12 m=29 s=13
